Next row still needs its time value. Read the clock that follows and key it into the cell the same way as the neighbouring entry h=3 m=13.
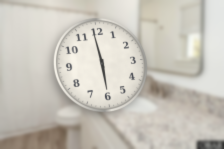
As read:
h=5 m=59
